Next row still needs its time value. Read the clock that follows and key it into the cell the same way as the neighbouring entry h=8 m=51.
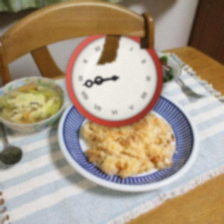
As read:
h=8 m=43
